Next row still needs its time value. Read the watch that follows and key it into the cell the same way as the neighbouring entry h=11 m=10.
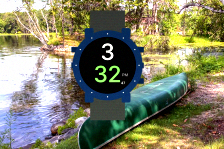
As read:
h=3 m=32
